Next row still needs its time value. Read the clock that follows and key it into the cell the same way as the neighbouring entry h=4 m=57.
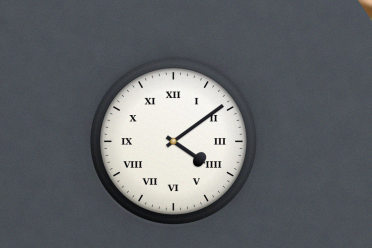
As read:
h=4 m=9
